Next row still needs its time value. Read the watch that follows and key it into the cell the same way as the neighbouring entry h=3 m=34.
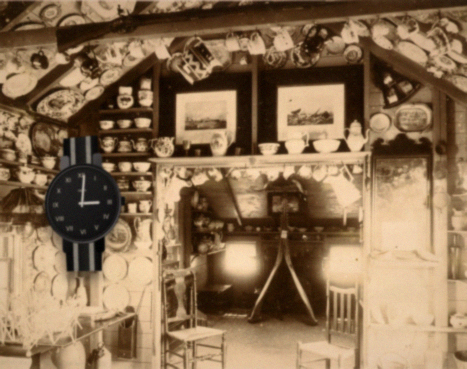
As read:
h=3 m=1
